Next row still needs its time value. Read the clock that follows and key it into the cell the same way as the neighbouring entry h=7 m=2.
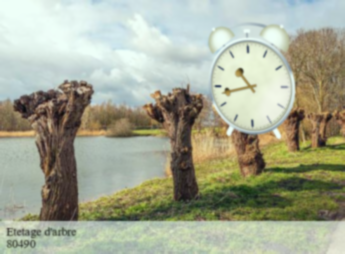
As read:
h=10 m=43
